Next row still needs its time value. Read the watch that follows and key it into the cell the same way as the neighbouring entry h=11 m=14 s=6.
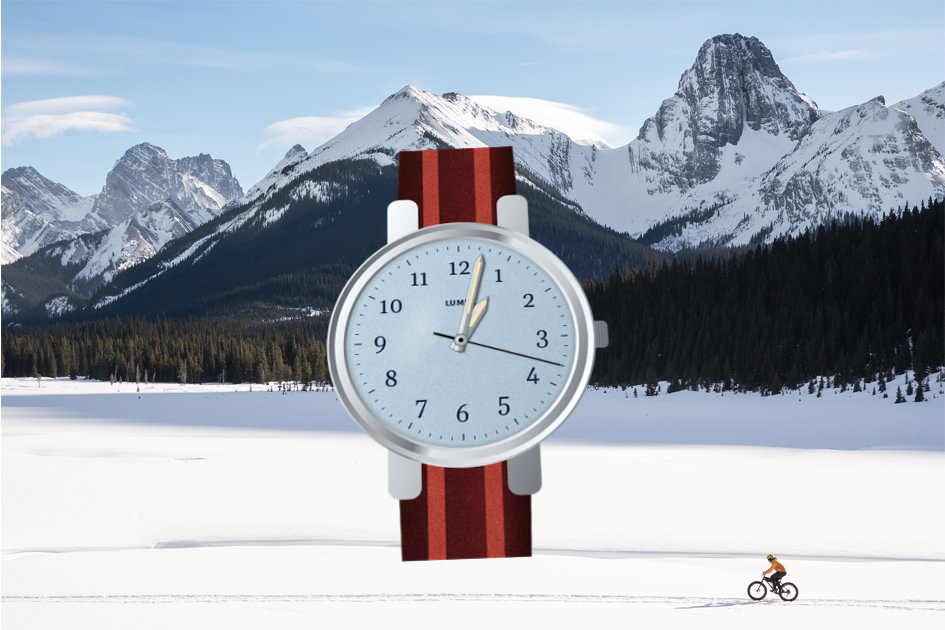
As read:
h=1 m=2 s=18
